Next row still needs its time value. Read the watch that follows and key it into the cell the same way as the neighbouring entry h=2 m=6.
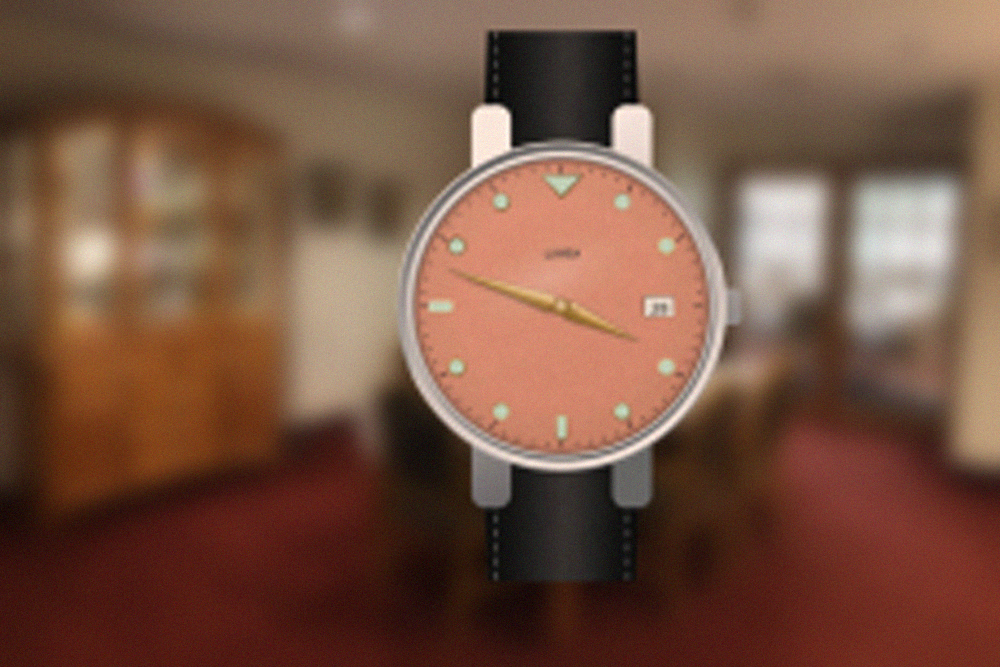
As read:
h=3 m=48
